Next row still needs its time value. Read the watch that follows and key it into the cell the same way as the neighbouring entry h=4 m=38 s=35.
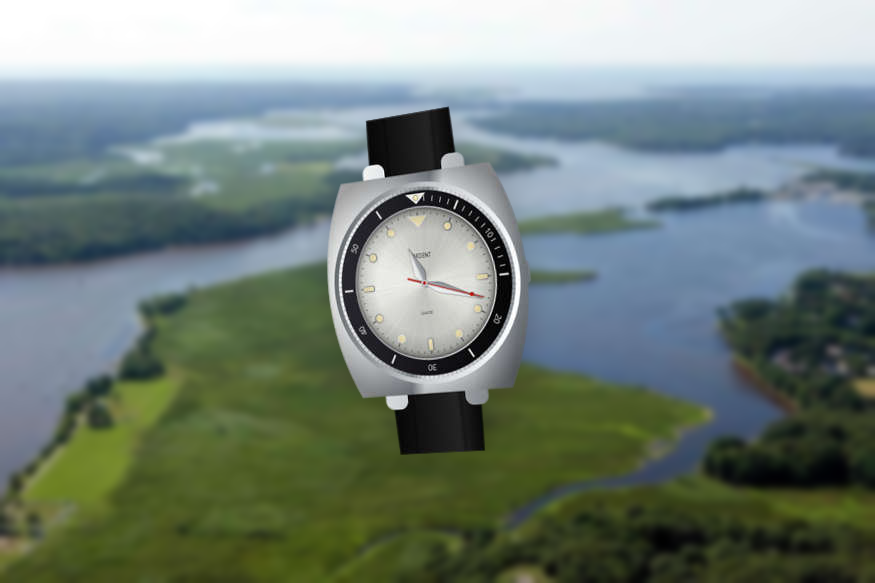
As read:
h=11 m=18 s=18
